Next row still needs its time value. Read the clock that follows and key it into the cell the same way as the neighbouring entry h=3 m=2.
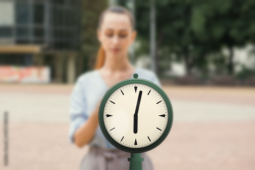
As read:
h=6 m=2
